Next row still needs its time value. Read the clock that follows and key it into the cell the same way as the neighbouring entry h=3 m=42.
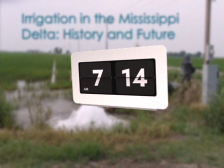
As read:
h=7 m=14
